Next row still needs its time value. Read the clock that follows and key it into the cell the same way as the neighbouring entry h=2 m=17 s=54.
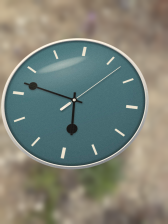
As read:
h=5 m=47 s=7
